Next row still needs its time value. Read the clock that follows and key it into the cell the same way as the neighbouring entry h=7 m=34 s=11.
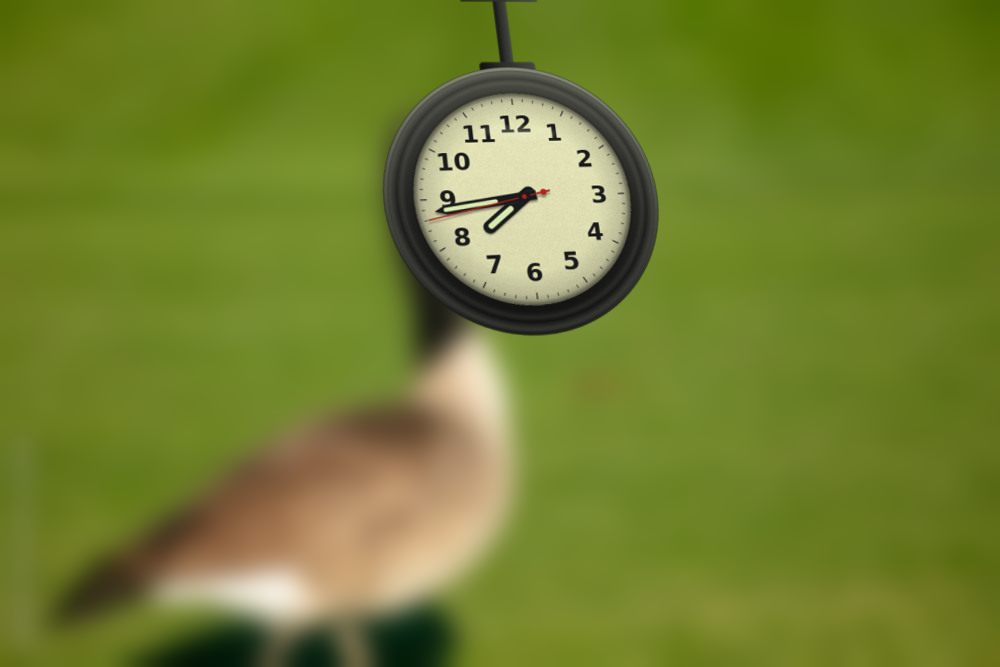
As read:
h=7 m=43 s=43
